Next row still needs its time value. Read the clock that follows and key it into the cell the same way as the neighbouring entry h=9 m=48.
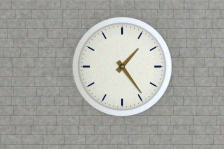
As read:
h=1 m=24
